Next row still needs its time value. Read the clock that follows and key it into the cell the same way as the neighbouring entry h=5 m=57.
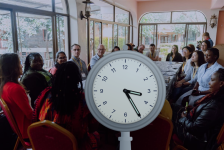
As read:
h=3 m=25
